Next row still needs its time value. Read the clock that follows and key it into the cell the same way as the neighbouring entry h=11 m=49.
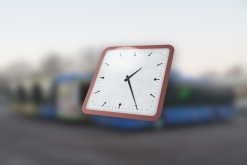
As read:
h=1 m=25
